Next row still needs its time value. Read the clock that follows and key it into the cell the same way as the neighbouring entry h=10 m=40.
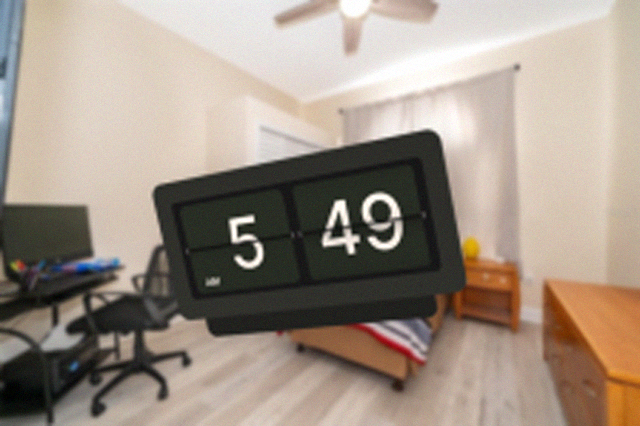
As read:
h=5 m=49
